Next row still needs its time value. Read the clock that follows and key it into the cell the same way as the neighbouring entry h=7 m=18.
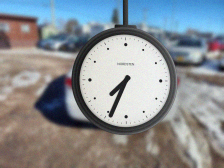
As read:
h=7 m=34
